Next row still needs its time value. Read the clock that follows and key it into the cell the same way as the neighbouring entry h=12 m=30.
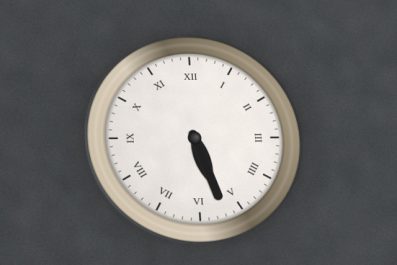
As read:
h=5 m=27
